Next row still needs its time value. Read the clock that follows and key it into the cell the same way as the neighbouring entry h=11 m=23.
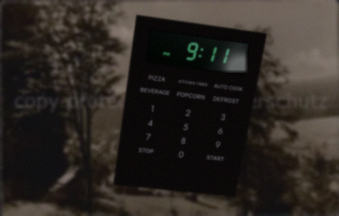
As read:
h=9 m=11
